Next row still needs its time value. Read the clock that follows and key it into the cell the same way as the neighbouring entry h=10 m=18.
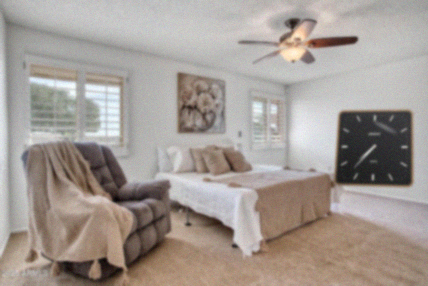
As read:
h=7 m=37
